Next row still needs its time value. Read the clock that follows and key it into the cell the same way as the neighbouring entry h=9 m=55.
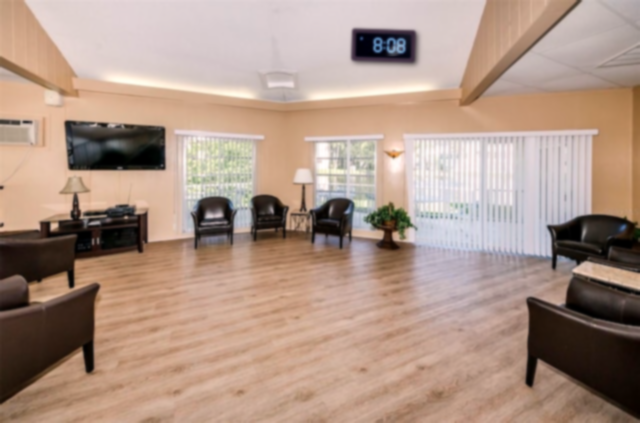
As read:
h=8 m=8
